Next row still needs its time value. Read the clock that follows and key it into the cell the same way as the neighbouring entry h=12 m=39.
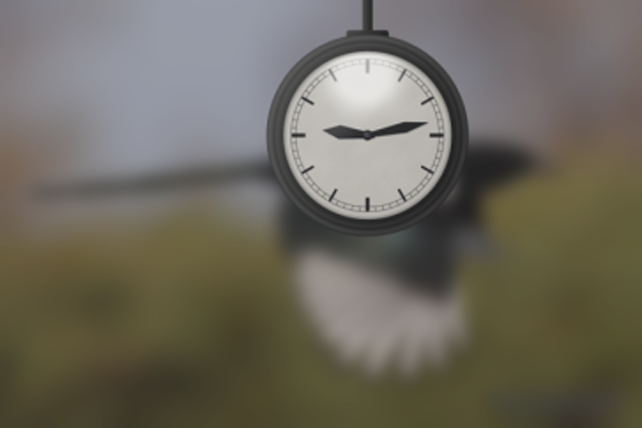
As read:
h=9 m=13
